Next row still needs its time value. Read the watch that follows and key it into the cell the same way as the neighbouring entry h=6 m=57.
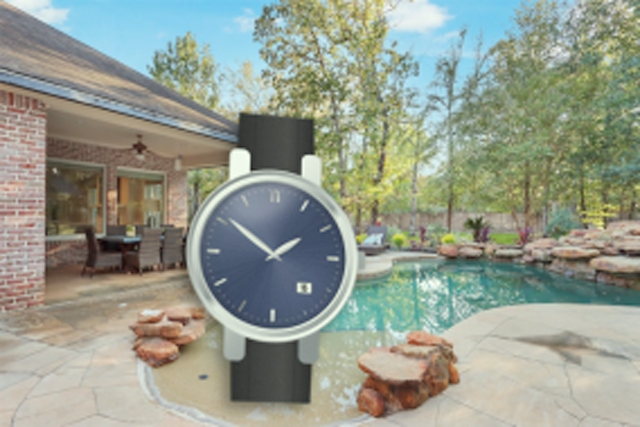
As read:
h=1 m=51
